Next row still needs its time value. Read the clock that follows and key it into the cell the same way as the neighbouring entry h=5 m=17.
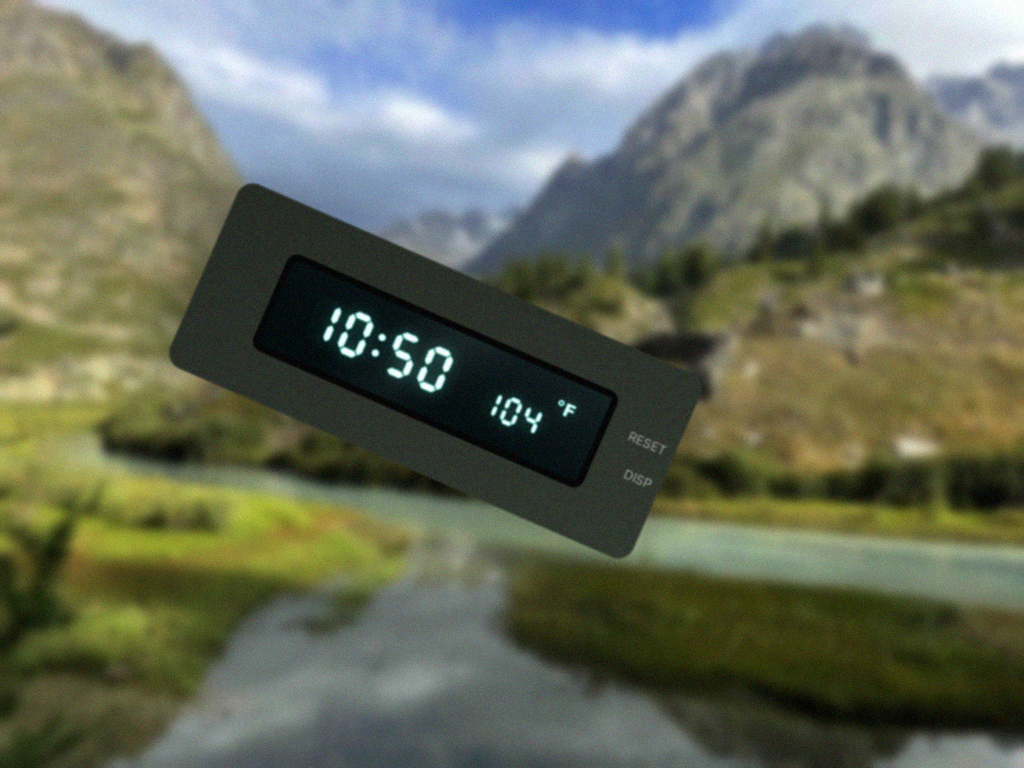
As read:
h=10 m=50
